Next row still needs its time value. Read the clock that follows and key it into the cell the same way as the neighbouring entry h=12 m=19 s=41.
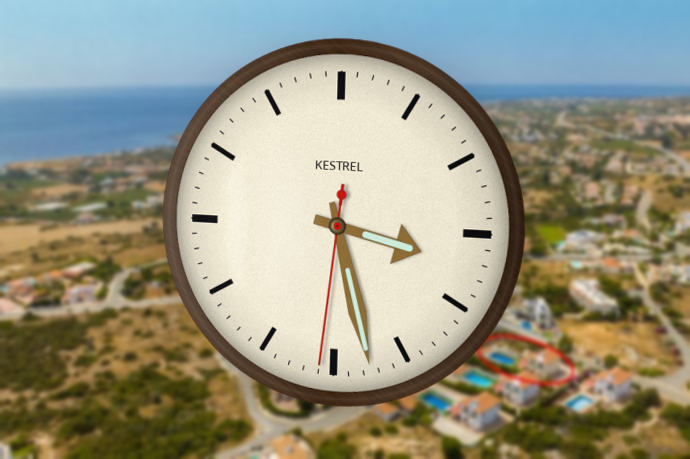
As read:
h=3 m=27 s=31
